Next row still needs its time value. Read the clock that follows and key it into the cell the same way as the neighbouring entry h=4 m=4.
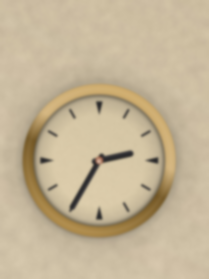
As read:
h=2 m=35
